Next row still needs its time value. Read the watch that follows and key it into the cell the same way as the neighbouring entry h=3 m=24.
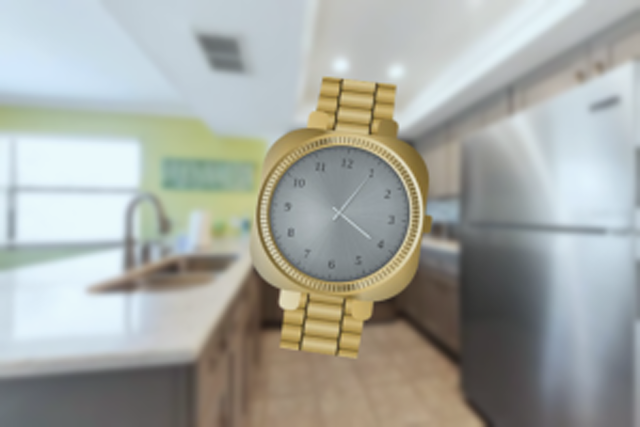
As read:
h=4 m=5
